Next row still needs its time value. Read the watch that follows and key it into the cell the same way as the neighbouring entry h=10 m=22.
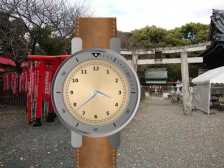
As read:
h=3 m=38
